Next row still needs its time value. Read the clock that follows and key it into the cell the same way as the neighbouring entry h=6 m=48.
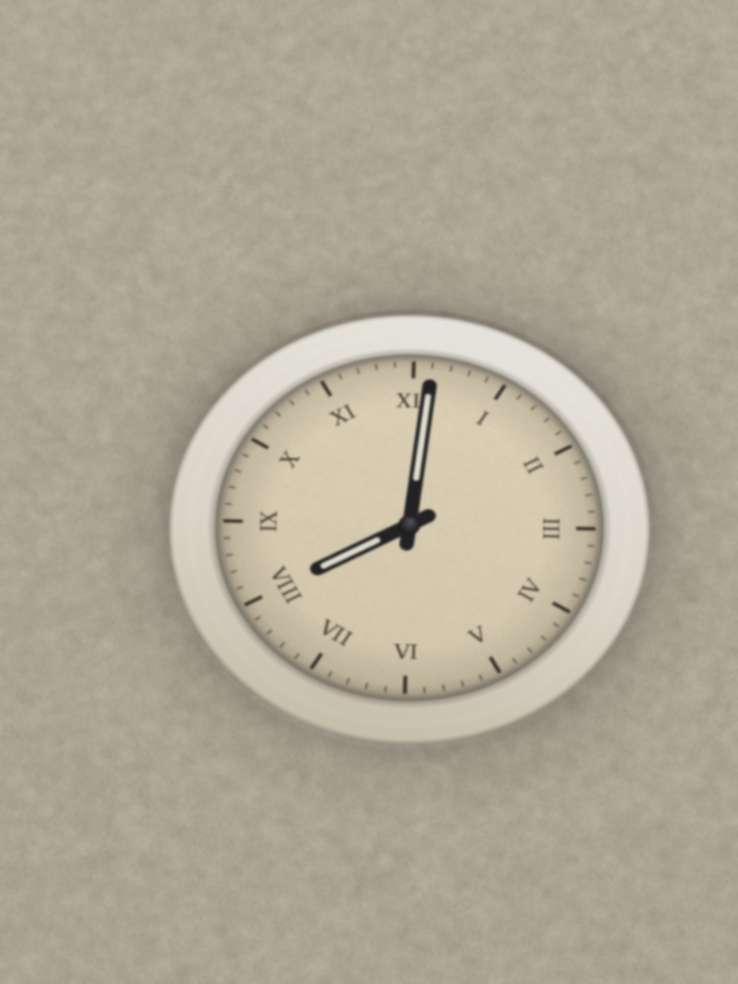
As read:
h=8 m=1
